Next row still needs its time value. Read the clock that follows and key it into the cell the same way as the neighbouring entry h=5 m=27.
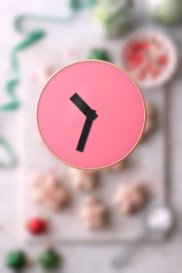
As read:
h=10 m=33
